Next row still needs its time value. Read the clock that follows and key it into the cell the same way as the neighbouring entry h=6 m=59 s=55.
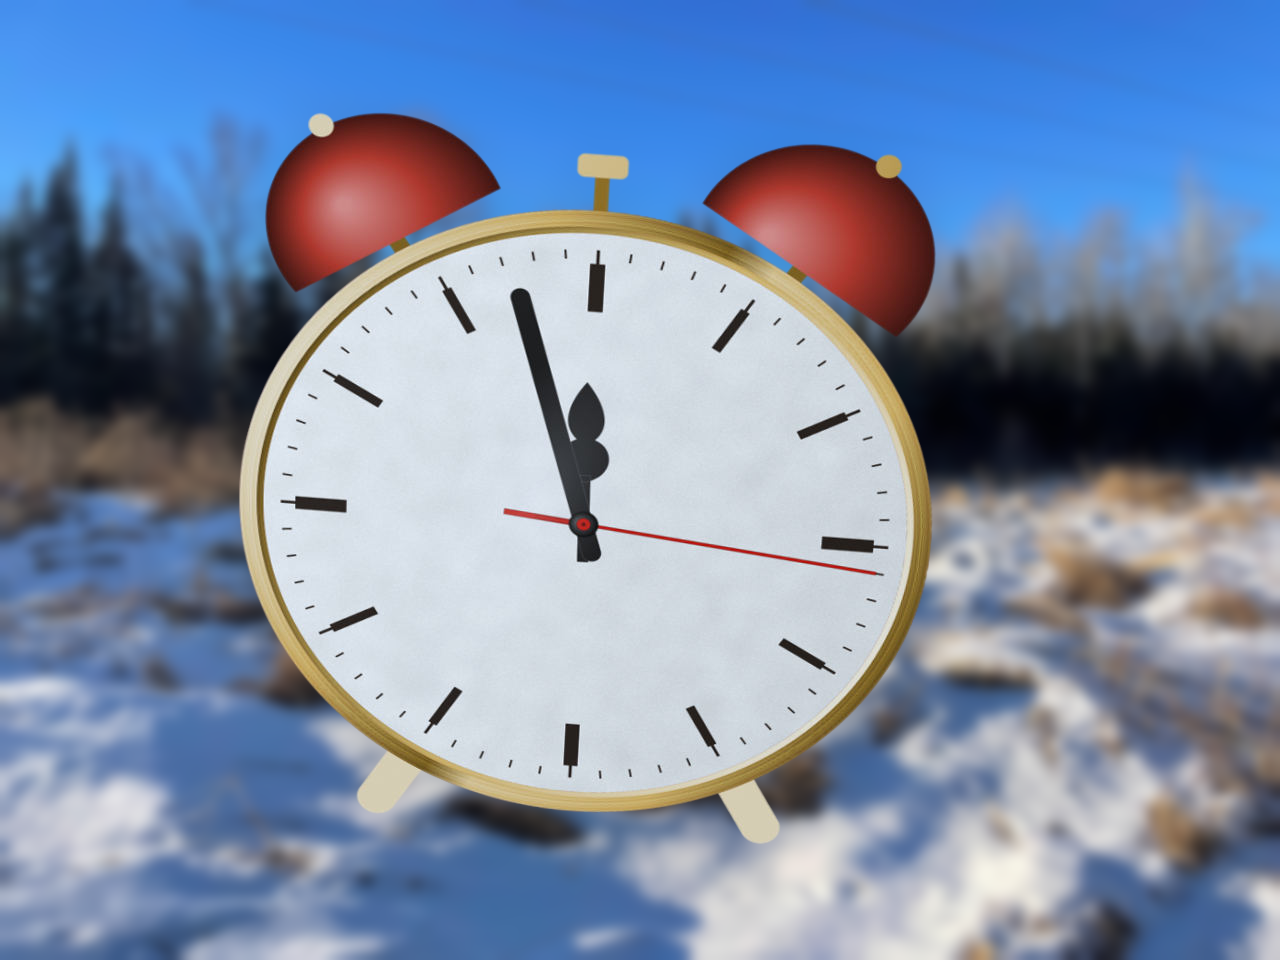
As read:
h=11 m=57 s=16
